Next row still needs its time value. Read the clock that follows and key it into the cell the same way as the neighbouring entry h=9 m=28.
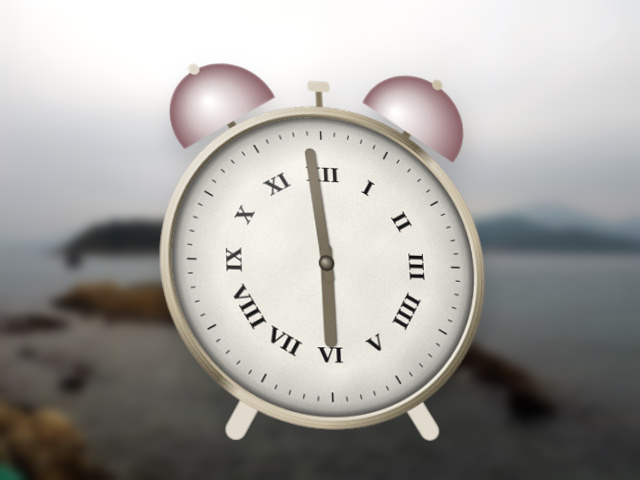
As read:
h=5 m=59
